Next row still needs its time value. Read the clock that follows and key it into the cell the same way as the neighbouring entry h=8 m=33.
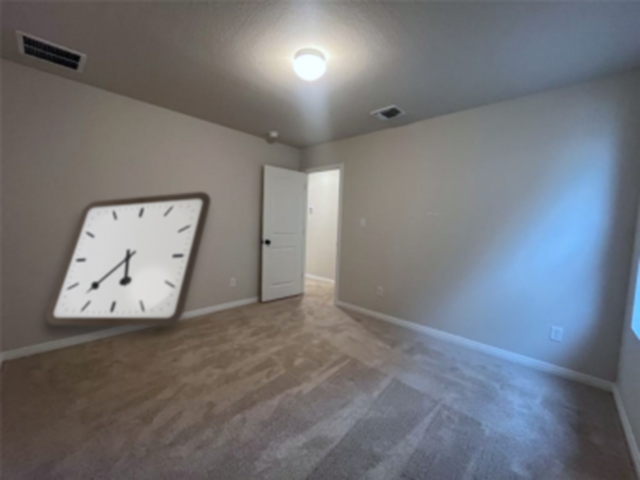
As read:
h=5 m=37
